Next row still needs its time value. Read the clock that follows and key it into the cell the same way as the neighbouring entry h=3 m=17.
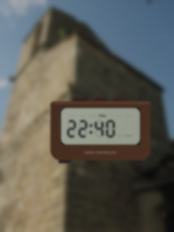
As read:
h=22 m=40
